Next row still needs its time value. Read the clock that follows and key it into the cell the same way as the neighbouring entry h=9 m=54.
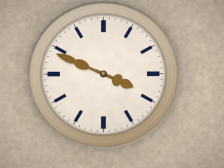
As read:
h=3 m=49
